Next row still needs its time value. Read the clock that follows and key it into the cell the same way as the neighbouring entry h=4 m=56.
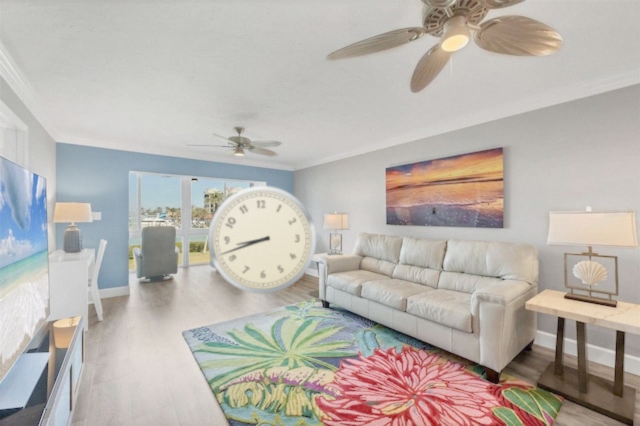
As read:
h=8 m=42
